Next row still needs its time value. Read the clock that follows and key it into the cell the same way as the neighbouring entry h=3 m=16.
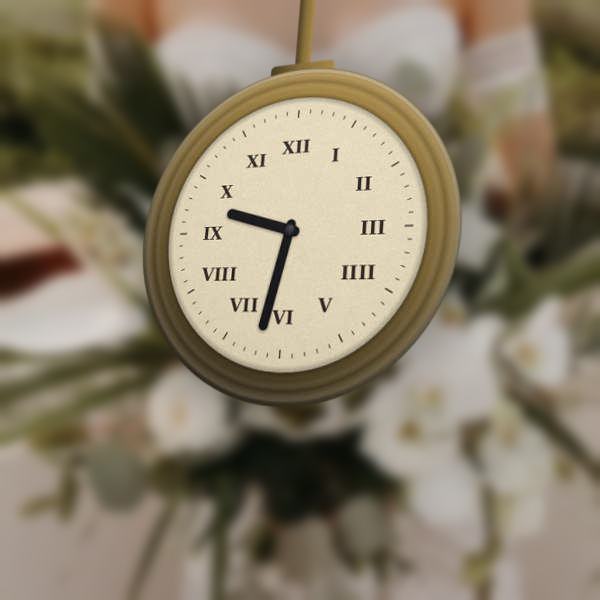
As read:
h=9 m=32
